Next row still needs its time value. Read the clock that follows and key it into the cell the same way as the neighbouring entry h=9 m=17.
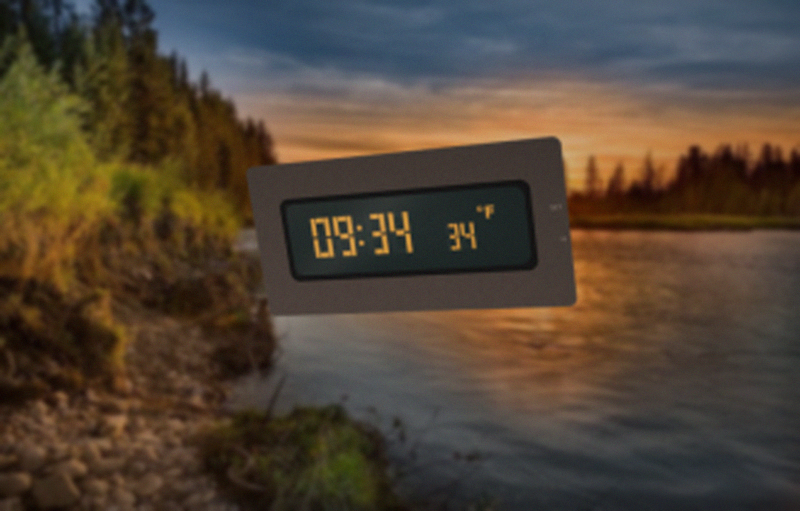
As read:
h=9 m=34
